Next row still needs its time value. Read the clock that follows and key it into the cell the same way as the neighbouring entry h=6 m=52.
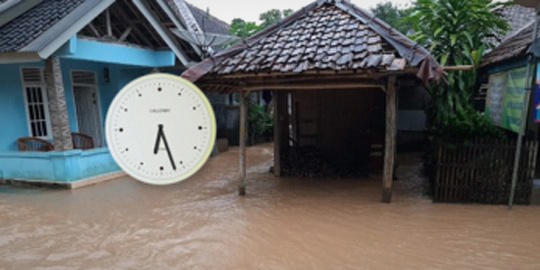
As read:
h=6 m=27
